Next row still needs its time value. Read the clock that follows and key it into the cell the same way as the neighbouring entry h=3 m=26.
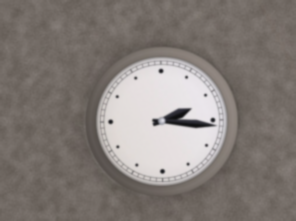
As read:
h=2 m=16
